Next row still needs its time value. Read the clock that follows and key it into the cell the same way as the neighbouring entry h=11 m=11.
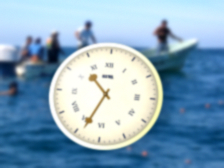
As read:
h=10 m=34
